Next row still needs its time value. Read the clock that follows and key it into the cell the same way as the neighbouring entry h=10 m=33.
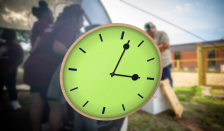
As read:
h=3 m=2
